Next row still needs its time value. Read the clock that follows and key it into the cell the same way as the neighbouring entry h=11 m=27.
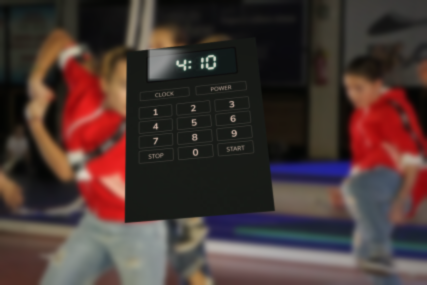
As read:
h=4 m=10
